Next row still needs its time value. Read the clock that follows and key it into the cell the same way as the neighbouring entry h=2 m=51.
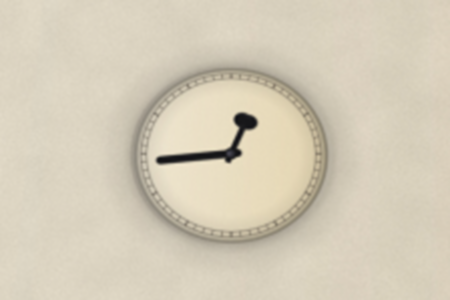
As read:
h=12 m=44
